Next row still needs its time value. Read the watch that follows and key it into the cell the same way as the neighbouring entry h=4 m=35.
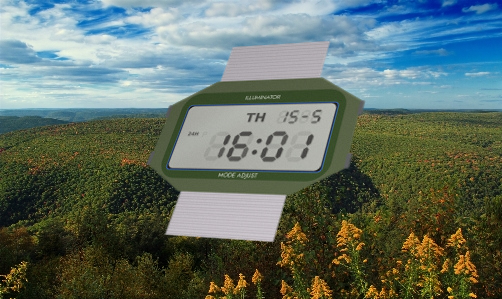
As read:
h=16 m=1
